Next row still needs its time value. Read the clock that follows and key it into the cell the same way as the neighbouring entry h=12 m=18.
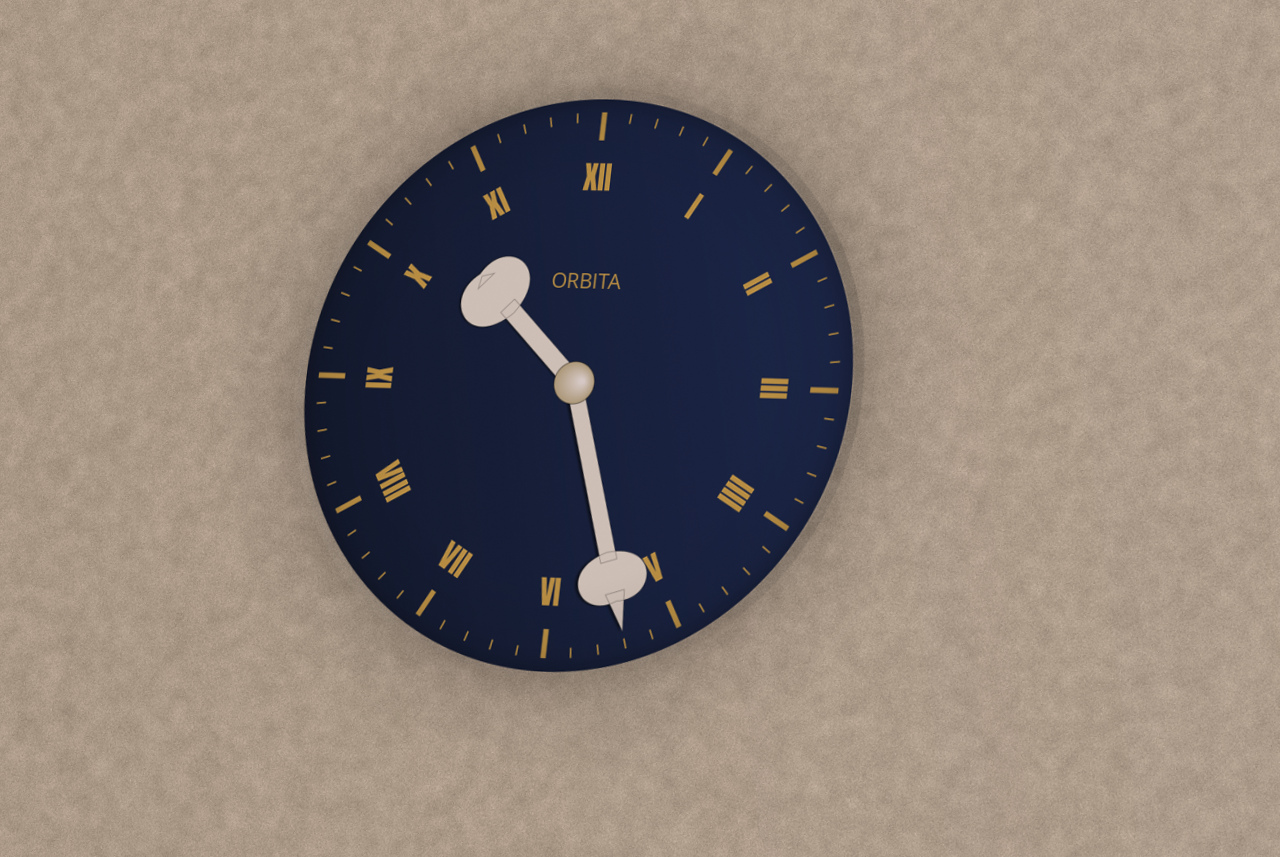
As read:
h=10 m=27
